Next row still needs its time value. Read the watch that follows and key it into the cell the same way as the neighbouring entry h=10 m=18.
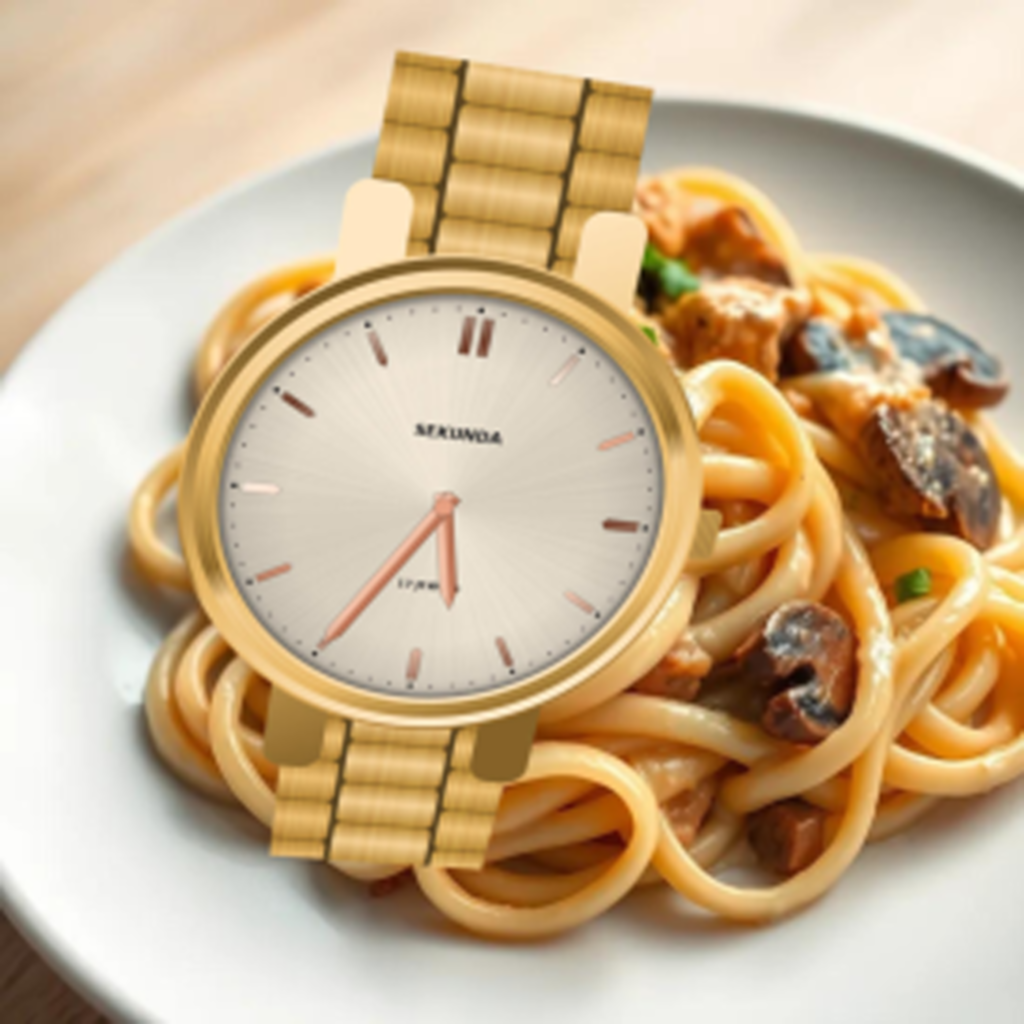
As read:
h=5 m=35
